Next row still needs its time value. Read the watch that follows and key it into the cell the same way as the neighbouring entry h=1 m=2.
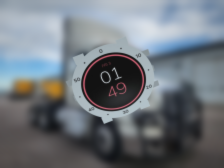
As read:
h=1 m=49
